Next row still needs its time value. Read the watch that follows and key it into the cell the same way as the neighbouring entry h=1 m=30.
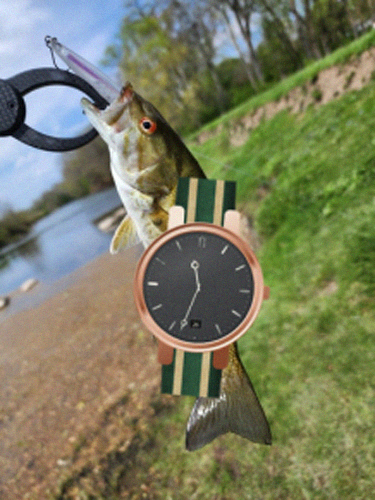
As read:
h=11 m=33
